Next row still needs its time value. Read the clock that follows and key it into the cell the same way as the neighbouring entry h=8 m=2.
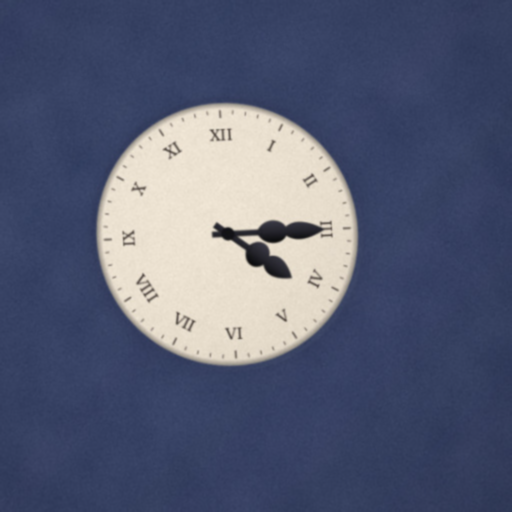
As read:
h=4 m=15
